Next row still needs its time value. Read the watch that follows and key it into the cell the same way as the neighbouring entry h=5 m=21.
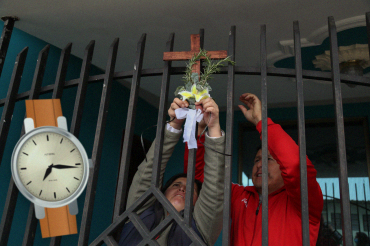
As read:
h=7 m=16
